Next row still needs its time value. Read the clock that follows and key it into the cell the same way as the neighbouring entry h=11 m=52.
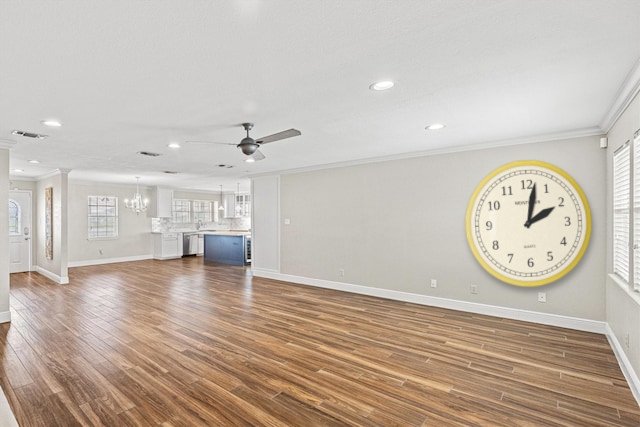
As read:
h=2 m=2
